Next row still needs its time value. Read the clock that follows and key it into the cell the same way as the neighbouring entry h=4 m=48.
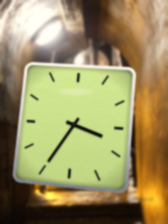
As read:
h=3 m=35
